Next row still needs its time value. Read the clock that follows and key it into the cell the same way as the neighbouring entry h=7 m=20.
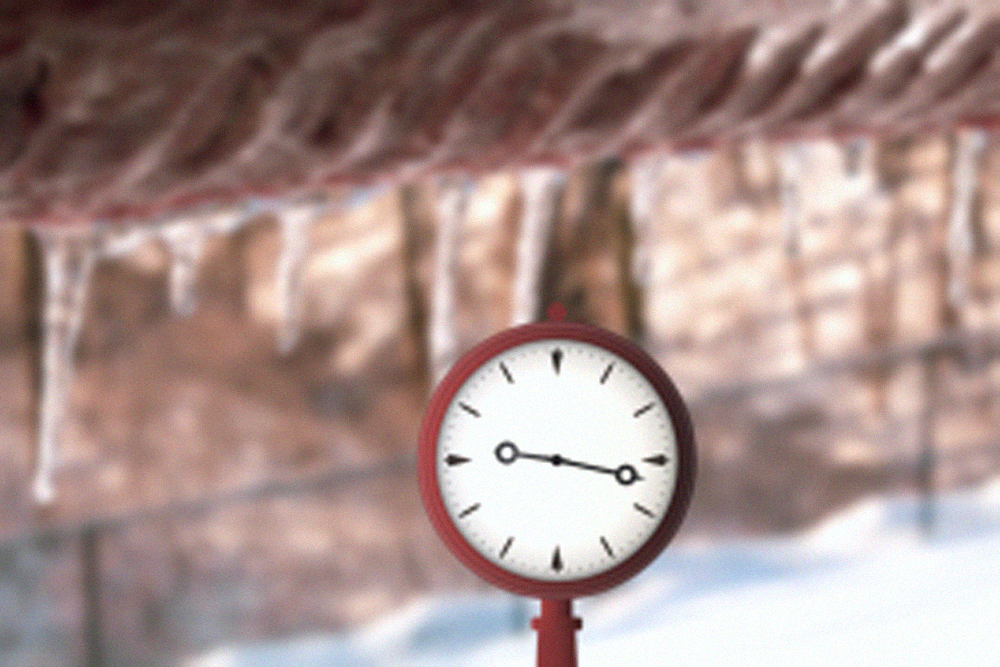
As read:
h=9 m=17
